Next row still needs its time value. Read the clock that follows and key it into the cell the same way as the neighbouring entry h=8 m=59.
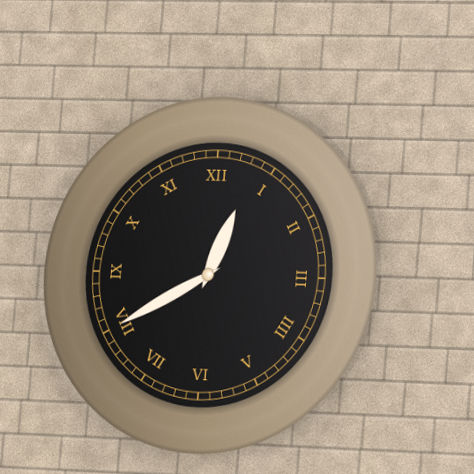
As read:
h=12 m=40
